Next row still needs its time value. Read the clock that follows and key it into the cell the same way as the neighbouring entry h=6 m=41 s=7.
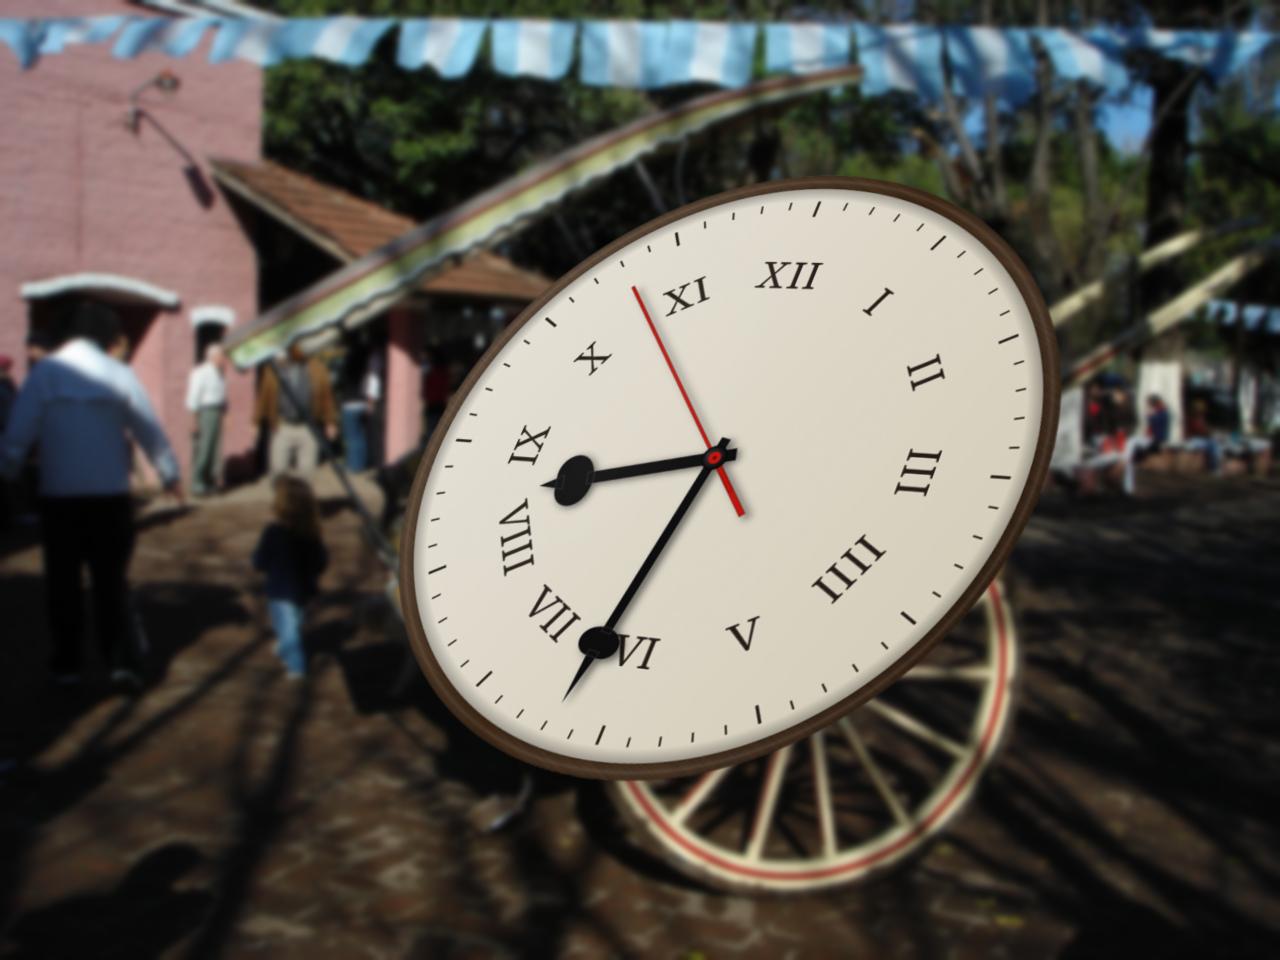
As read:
h=8 m=31 s=53
